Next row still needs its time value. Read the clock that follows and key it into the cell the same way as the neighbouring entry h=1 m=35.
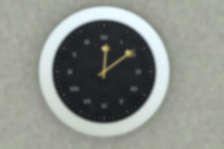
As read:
h=12 m=9
